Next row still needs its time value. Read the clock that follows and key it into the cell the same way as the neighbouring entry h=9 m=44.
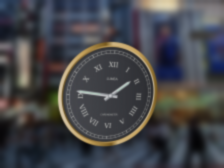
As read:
h=1 m=46
